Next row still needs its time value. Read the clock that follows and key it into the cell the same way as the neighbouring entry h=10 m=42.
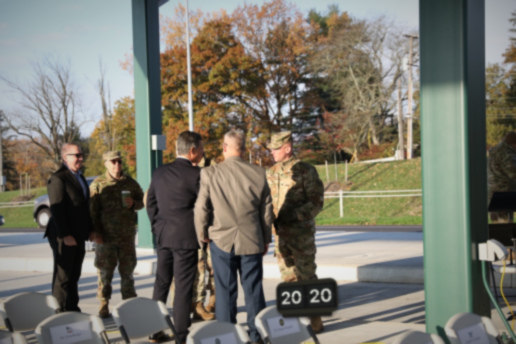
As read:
h=20 m=20
